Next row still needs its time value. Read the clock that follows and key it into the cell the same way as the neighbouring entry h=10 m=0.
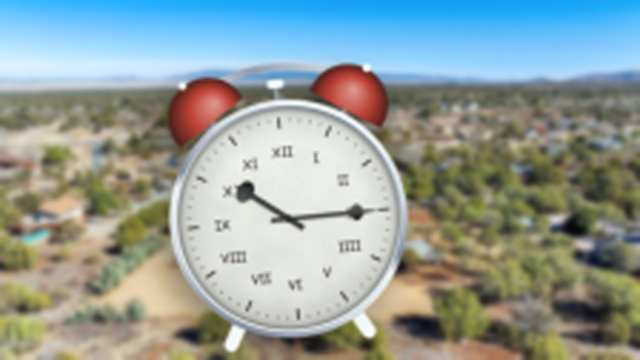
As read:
h=10 m=15
